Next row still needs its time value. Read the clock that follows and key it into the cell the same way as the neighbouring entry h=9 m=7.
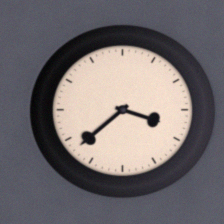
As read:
h=3 m=38
